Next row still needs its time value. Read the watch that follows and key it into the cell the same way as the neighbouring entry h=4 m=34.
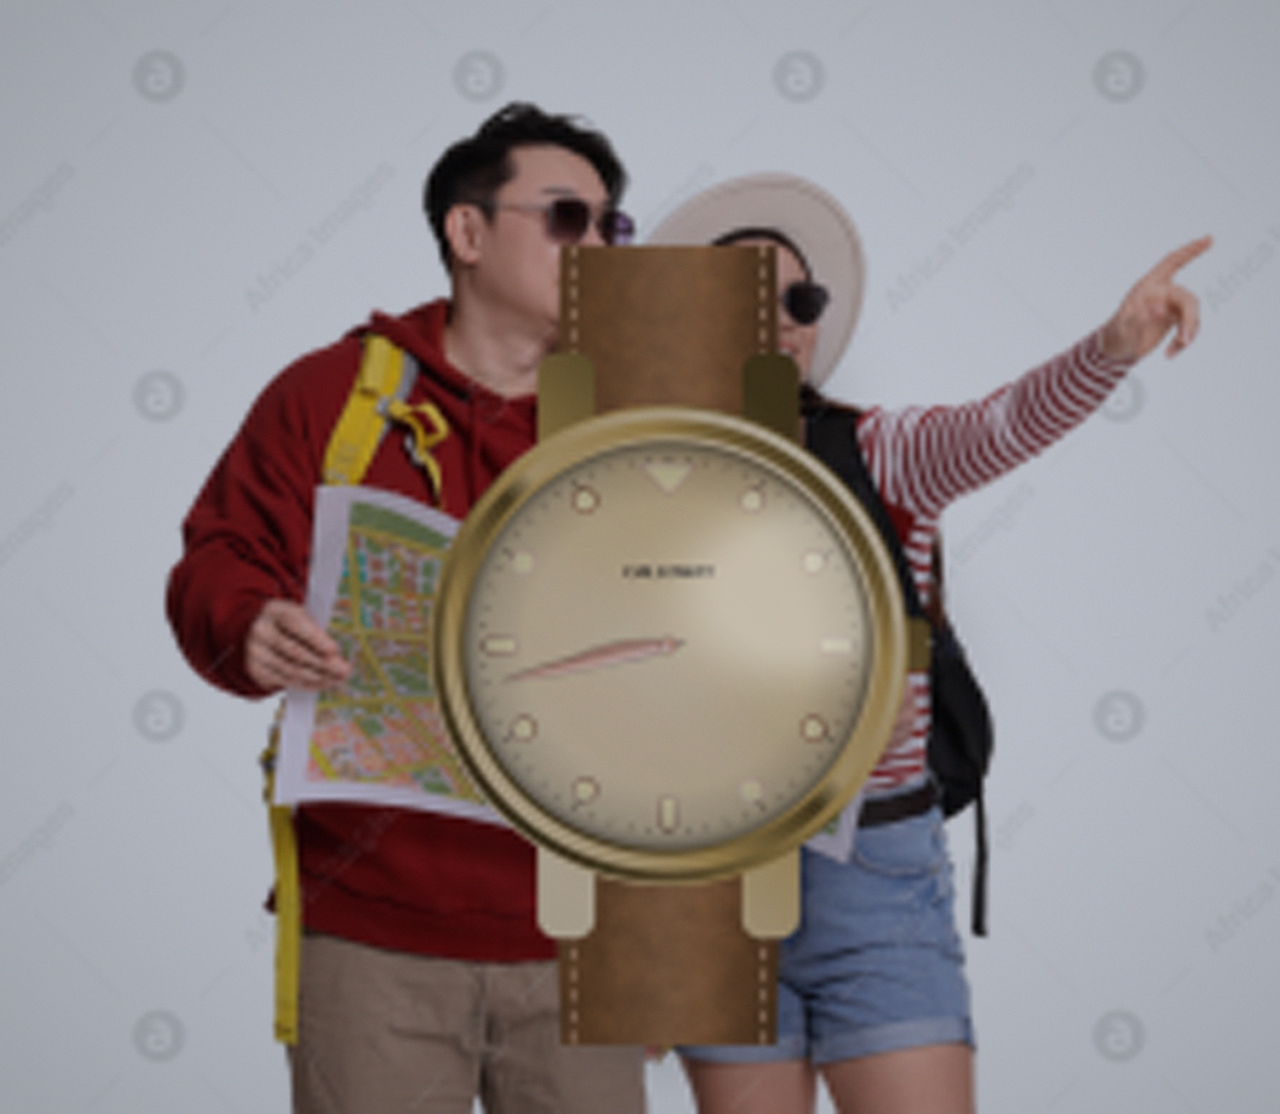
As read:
h=8 m=43
